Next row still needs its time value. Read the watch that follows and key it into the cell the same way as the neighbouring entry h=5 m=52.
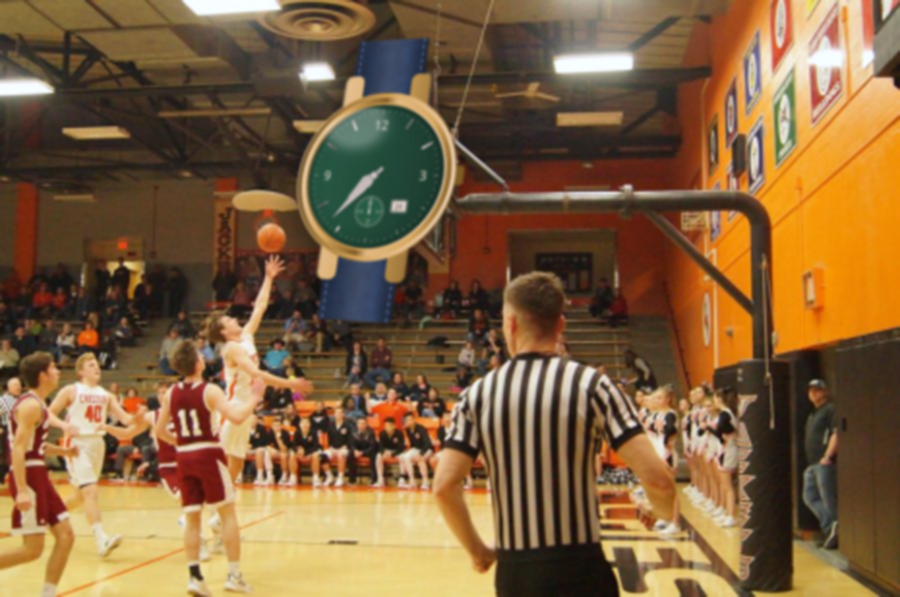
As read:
h=7 m=37
